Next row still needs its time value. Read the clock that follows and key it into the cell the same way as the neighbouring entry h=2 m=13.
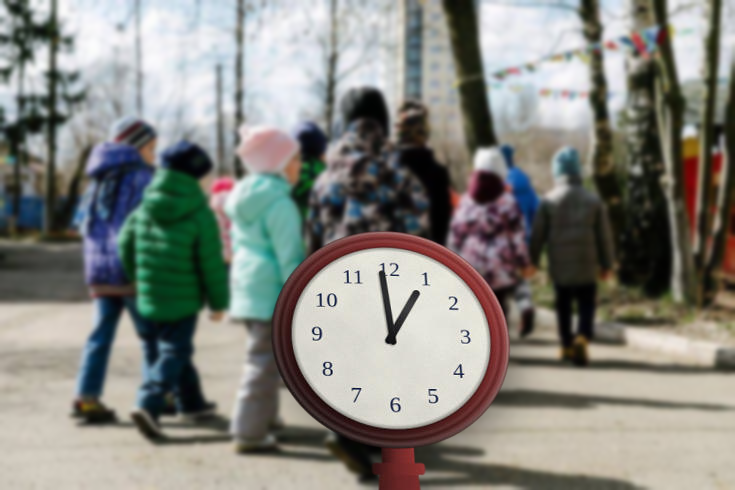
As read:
h=12 m=59
